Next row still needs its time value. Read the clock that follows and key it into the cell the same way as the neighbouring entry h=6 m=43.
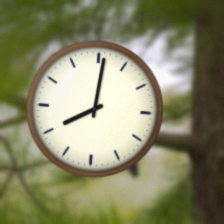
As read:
h=8 m=1
